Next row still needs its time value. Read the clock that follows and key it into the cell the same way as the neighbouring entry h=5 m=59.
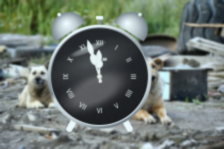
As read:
h=11 m=57
